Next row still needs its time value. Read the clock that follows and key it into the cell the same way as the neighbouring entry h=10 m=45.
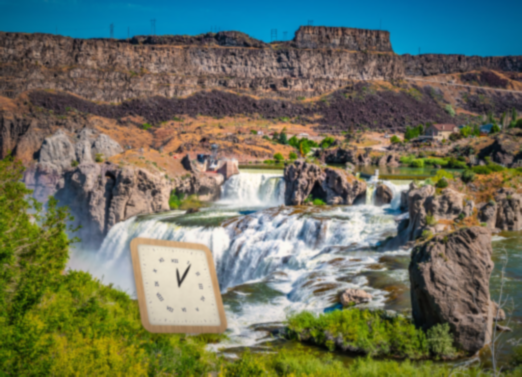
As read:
h=12 m=6
